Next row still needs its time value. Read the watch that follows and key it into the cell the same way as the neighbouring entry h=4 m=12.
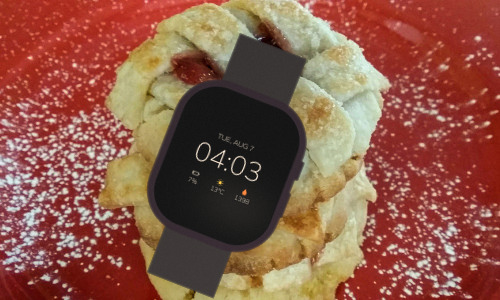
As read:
h=4 m=3
